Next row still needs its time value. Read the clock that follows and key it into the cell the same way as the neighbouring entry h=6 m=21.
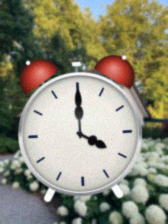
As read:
h=4 m=0
